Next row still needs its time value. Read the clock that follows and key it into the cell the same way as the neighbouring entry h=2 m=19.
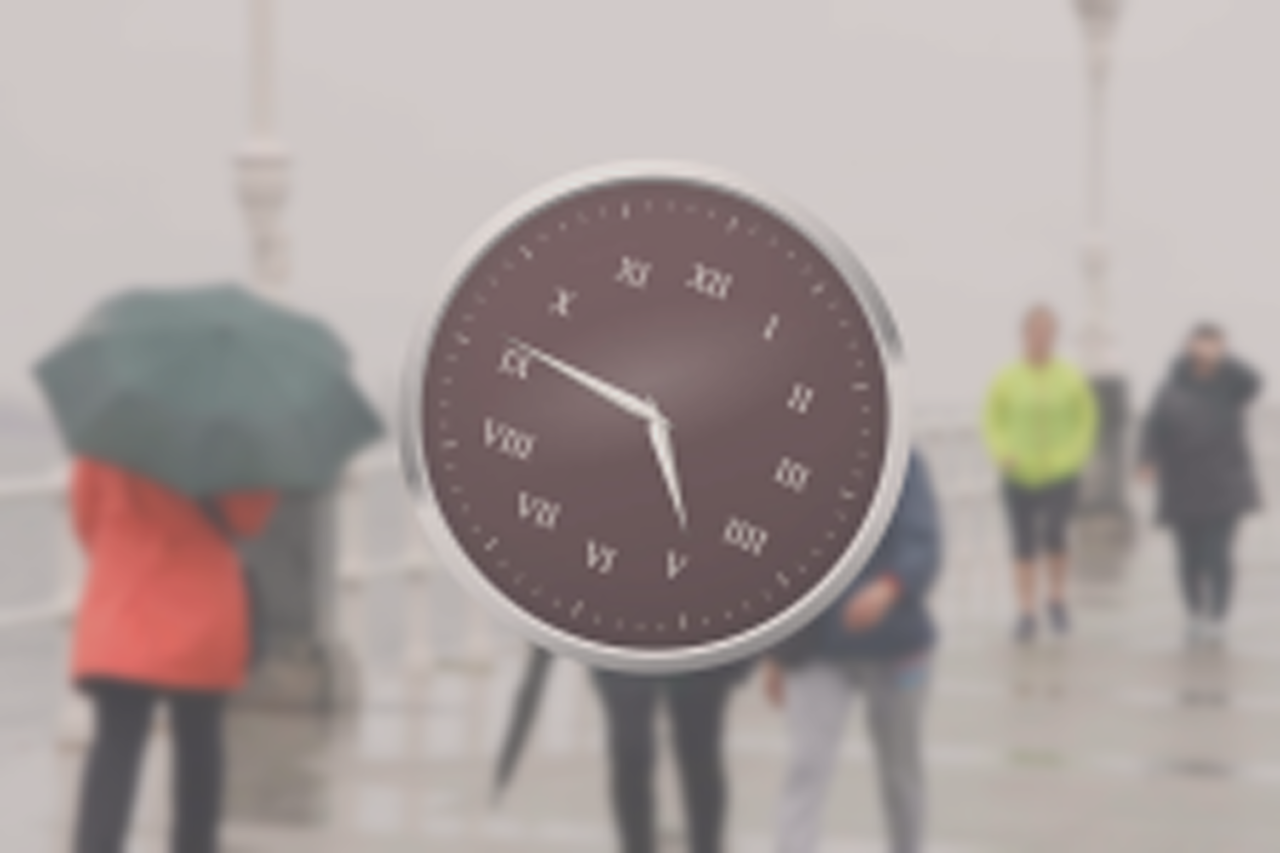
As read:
h=4 m=46
